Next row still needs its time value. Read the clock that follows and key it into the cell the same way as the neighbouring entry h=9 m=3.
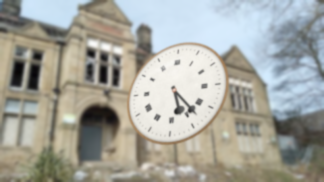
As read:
h=5 m=23
